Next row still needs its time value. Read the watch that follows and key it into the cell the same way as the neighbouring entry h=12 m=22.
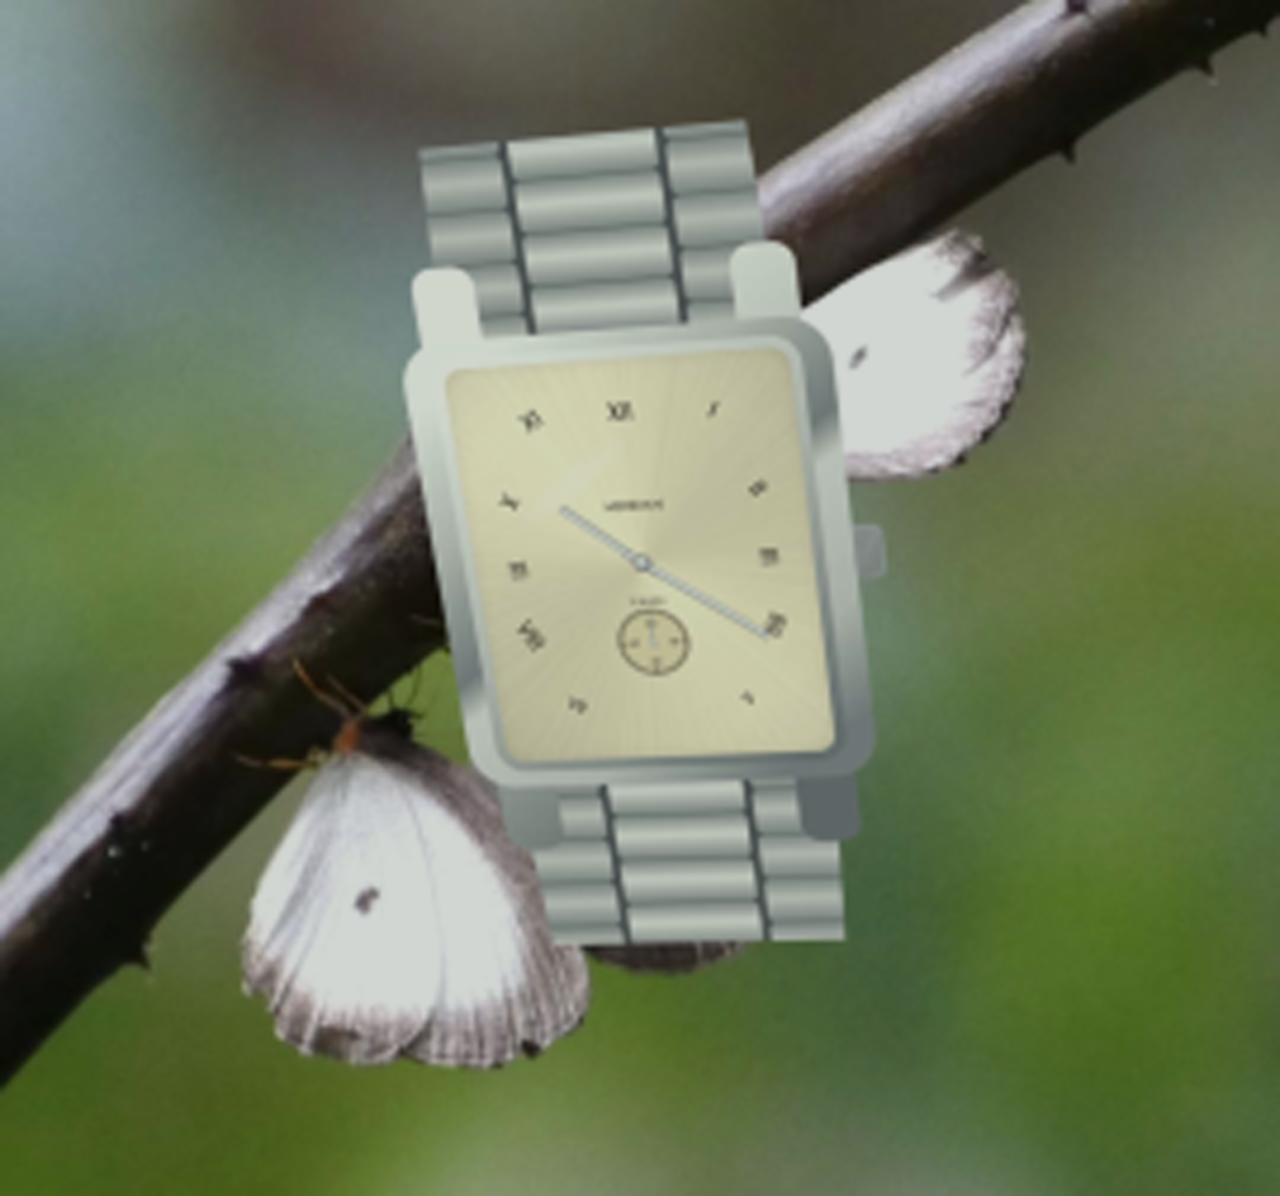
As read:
h=10 m=21
